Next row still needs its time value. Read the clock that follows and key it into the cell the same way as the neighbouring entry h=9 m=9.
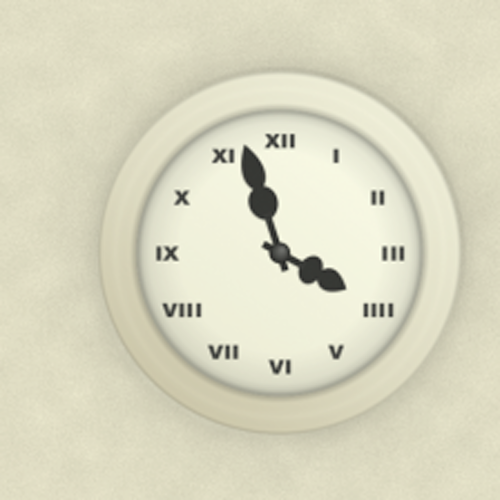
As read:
h=3 m=57
